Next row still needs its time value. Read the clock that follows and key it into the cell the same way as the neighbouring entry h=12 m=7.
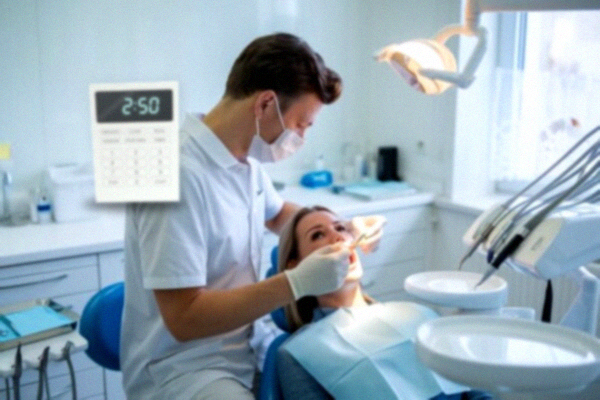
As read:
h=2 m=50
